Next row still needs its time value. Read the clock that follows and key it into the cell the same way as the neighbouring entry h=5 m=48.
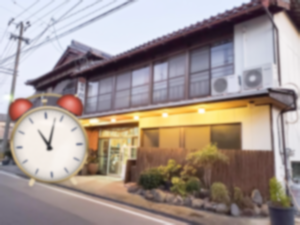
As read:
h=11 m=3
